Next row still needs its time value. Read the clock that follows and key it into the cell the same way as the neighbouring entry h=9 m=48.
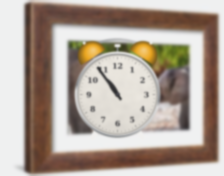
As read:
h=10 m=54
